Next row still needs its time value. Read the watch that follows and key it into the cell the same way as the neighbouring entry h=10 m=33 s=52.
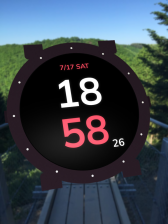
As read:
h=18 m=58 s=26
